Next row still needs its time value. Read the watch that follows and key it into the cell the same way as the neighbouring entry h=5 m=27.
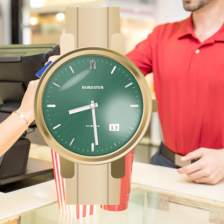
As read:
h=8 m=29
